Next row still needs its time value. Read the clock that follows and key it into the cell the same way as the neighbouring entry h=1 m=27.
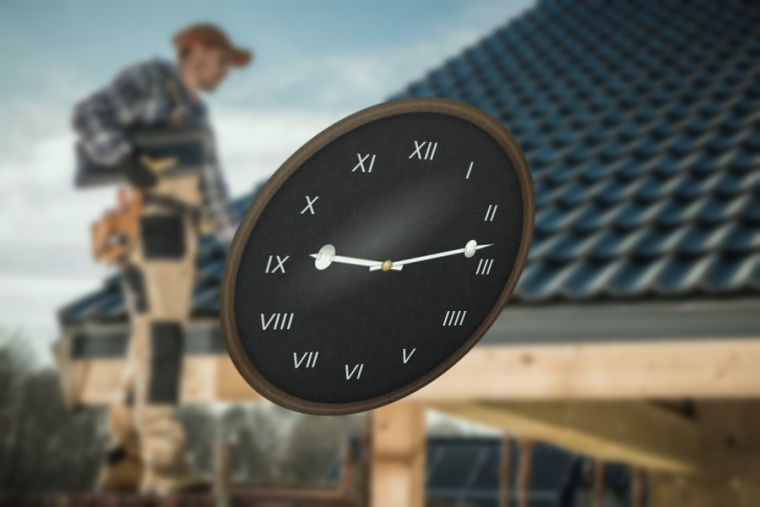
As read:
h=9 m=13
